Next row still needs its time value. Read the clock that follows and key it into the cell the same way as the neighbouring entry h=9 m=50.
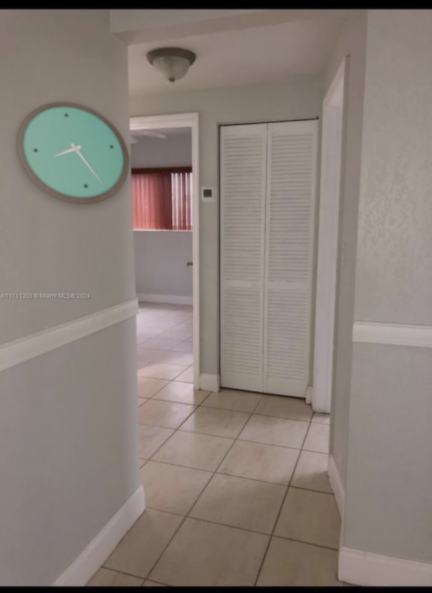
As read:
h=8 m=26
